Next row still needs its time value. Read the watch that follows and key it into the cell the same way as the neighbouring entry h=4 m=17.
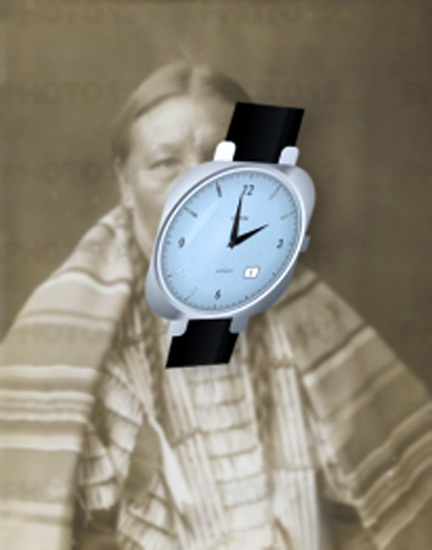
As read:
h=1 m=59
